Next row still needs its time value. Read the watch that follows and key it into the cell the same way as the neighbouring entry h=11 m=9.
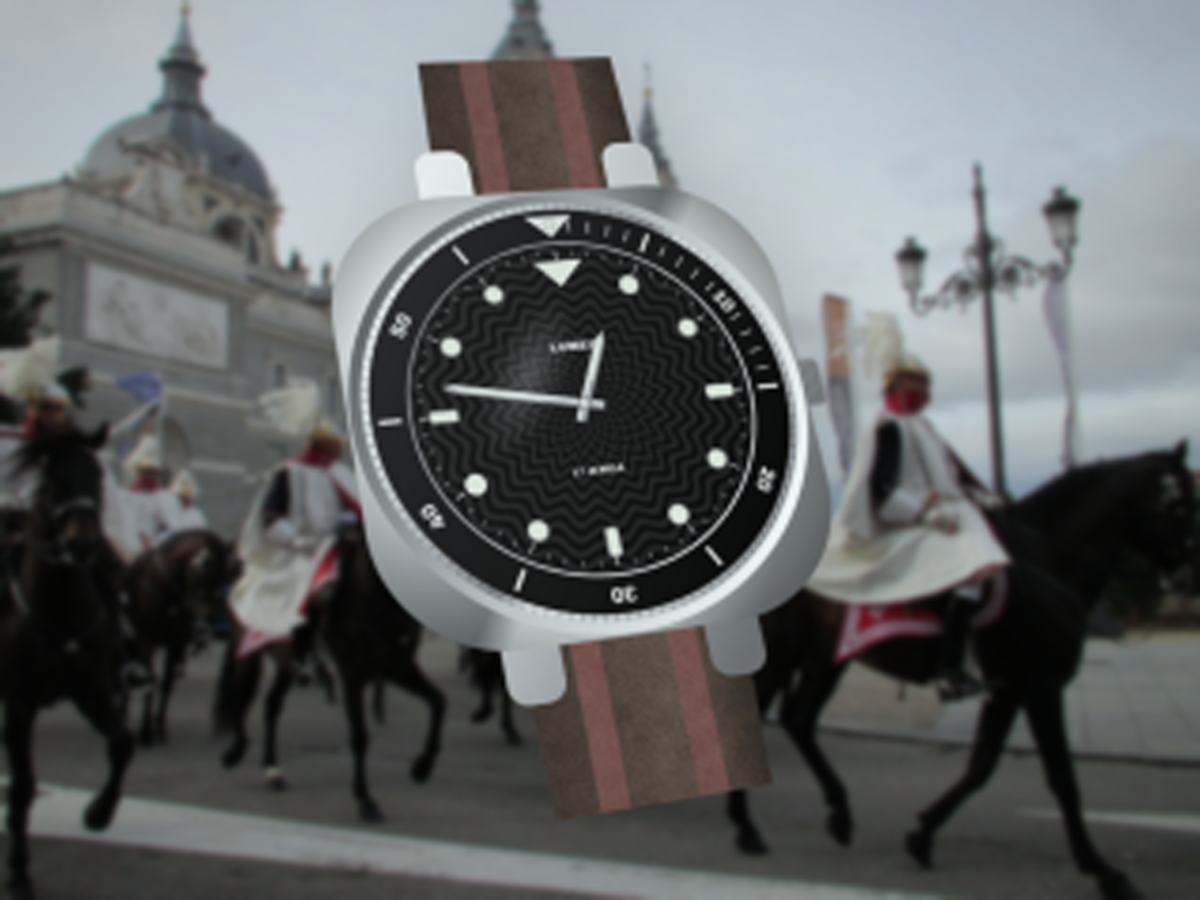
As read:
h=12 m=47
